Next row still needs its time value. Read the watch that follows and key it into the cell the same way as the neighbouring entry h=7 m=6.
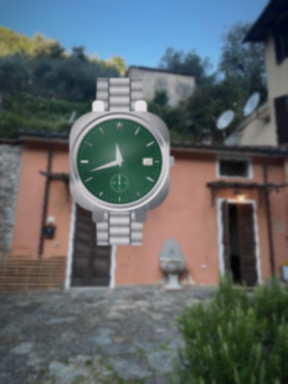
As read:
h=11 m=42
